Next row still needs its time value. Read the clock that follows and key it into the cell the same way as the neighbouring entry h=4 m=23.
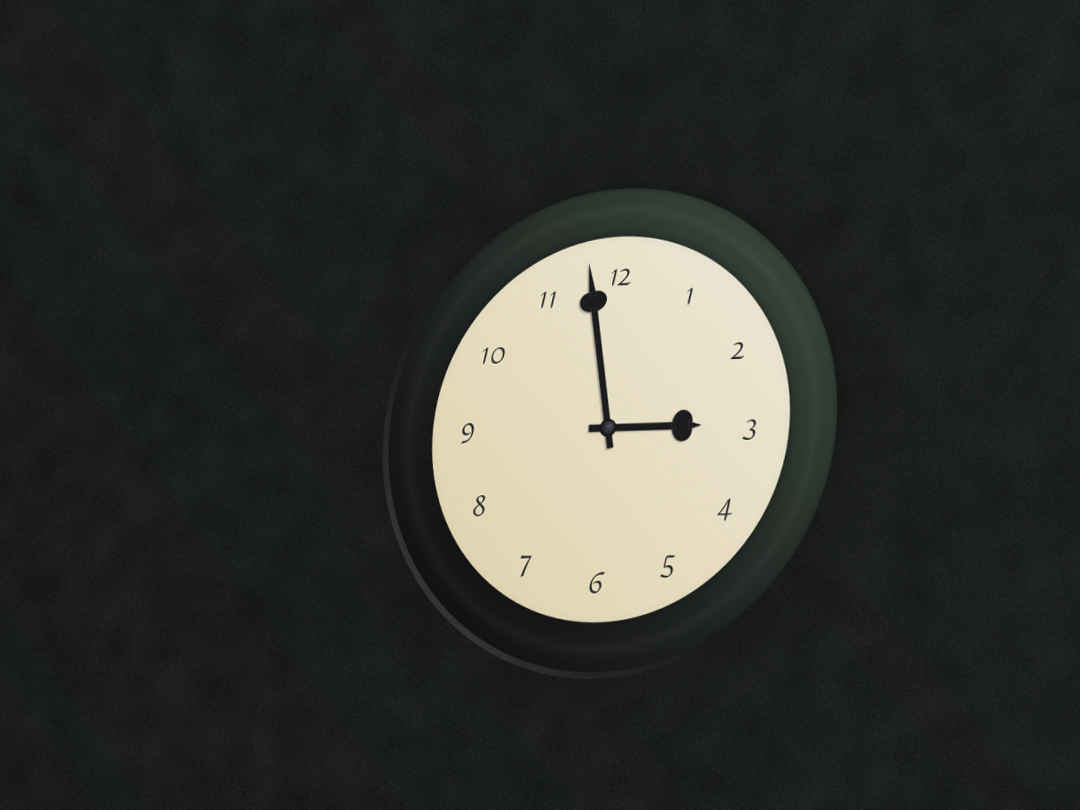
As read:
h=2 m=58
